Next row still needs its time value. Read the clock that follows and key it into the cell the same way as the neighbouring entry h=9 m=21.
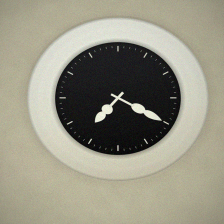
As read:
h=7 m=20
